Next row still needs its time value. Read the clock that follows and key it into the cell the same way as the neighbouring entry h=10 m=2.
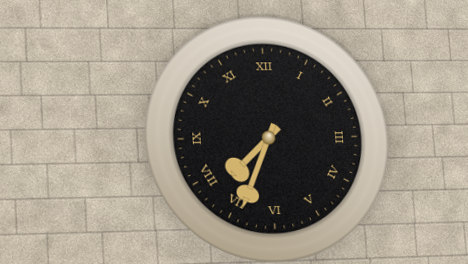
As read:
h=7 m=34
